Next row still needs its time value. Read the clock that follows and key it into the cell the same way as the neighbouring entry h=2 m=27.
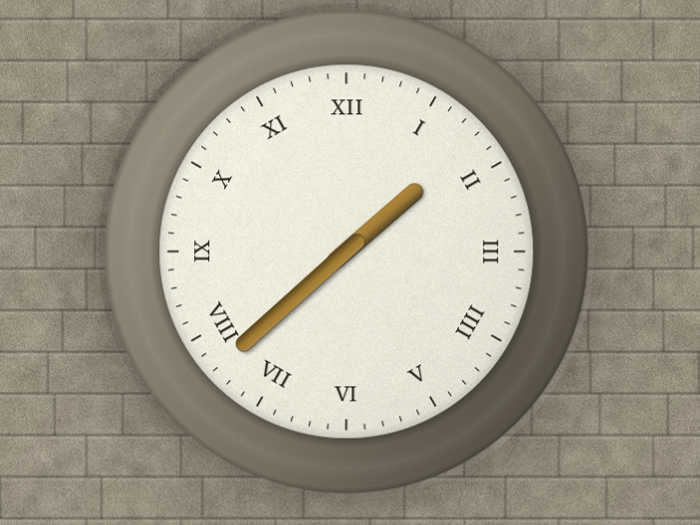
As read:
h=1 m=38
